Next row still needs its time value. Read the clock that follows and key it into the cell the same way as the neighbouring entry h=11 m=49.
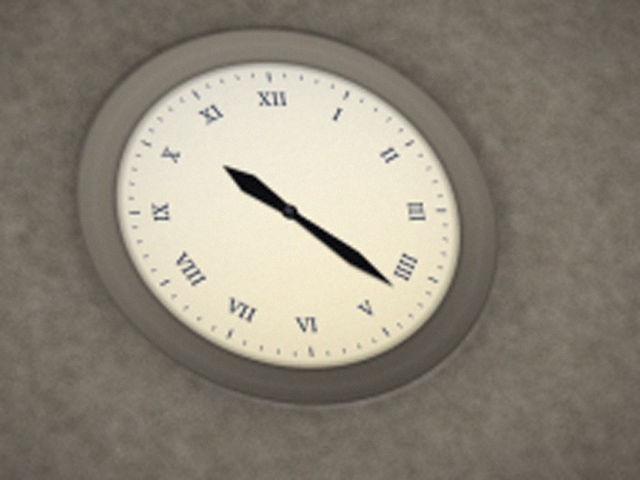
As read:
h=10 m=22
